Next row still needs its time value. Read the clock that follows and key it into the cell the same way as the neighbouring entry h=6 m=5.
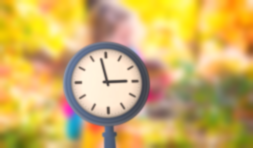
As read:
h=2 m=58
